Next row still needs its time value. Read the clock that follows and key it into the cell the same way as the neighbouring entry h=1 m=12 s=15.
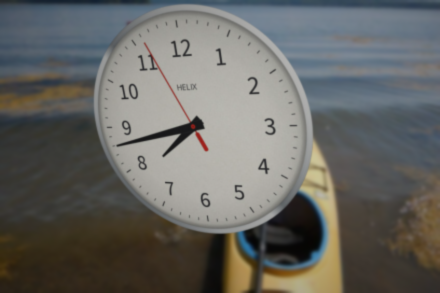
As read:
h=7 m=42 s=56
